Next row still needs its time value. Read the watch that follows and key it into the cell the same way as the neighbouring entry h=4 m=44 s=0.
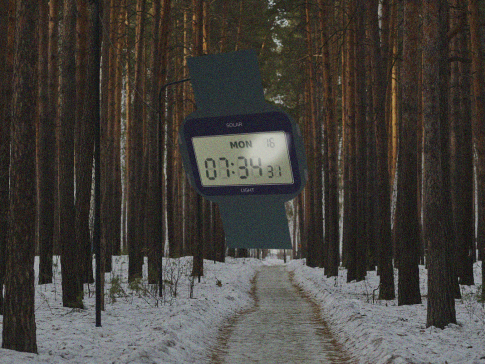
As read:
h=7 m=34 s=31
